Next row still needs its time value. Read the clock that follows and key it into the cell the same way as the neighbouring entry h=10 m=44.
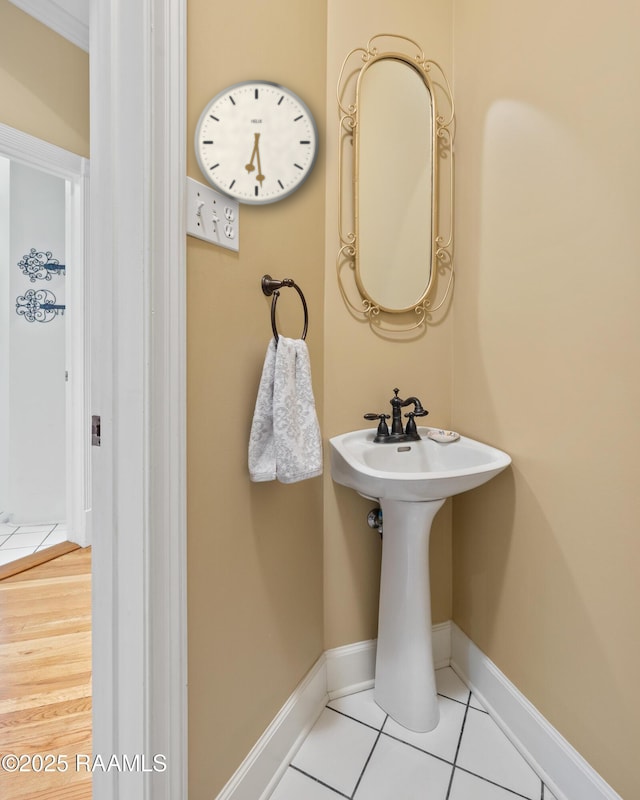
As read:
h=6 m=29
